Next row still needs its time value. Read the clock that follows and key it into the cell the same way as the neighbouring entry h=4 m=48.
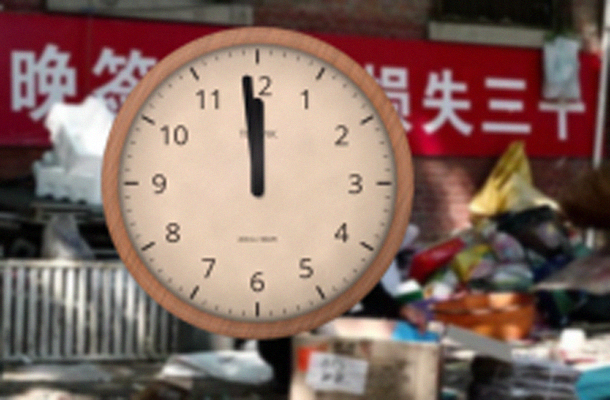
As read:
h=11 m=59
